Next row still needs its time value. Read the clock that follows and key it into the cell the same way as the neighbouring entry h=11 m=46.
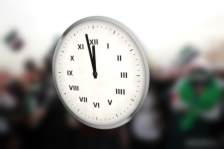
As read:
h=11 m=58
